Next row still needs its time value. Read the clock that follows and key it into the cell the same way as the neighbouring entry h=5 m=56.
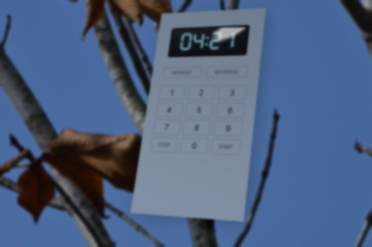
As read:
h=4 m=21
